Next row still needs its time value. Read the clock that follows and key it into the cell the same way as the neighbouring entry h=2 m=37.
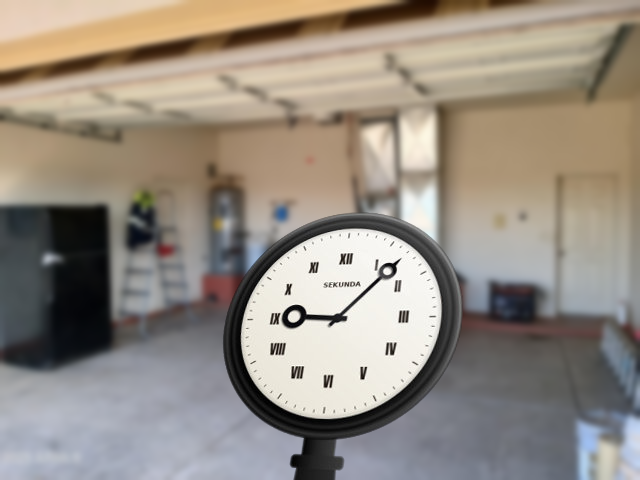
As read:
h=9 m=7
